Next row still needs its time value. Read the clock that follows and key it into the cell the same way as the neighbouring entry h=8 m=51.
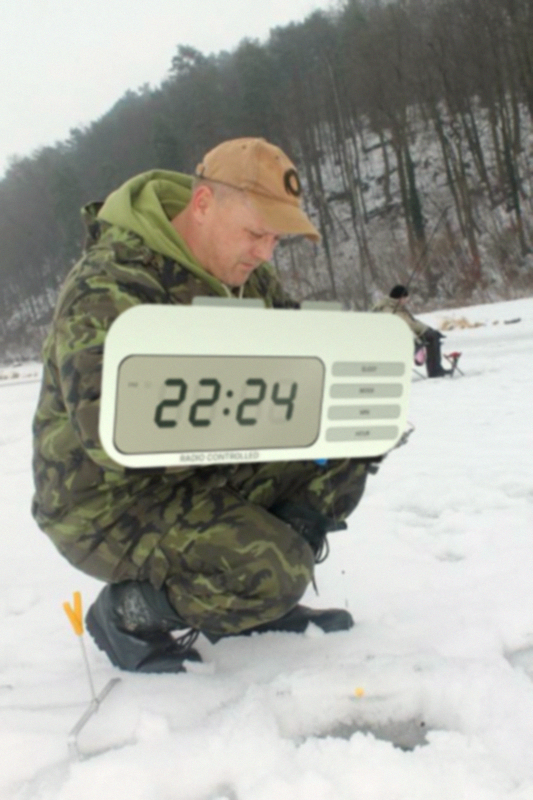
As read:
h=22 m=24
